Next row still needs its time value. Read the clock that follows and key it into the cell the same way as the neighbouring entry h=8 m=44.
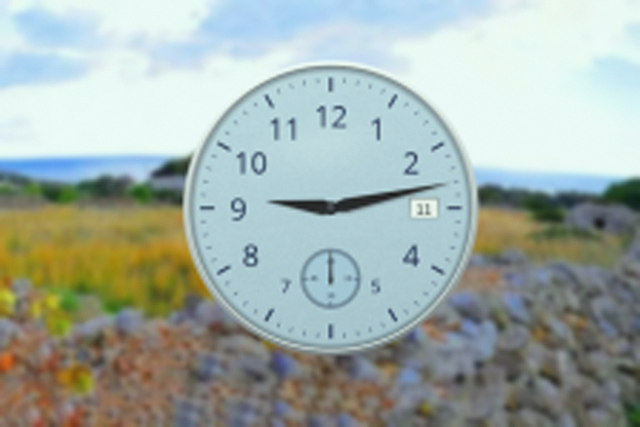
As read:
h=9 m=13
